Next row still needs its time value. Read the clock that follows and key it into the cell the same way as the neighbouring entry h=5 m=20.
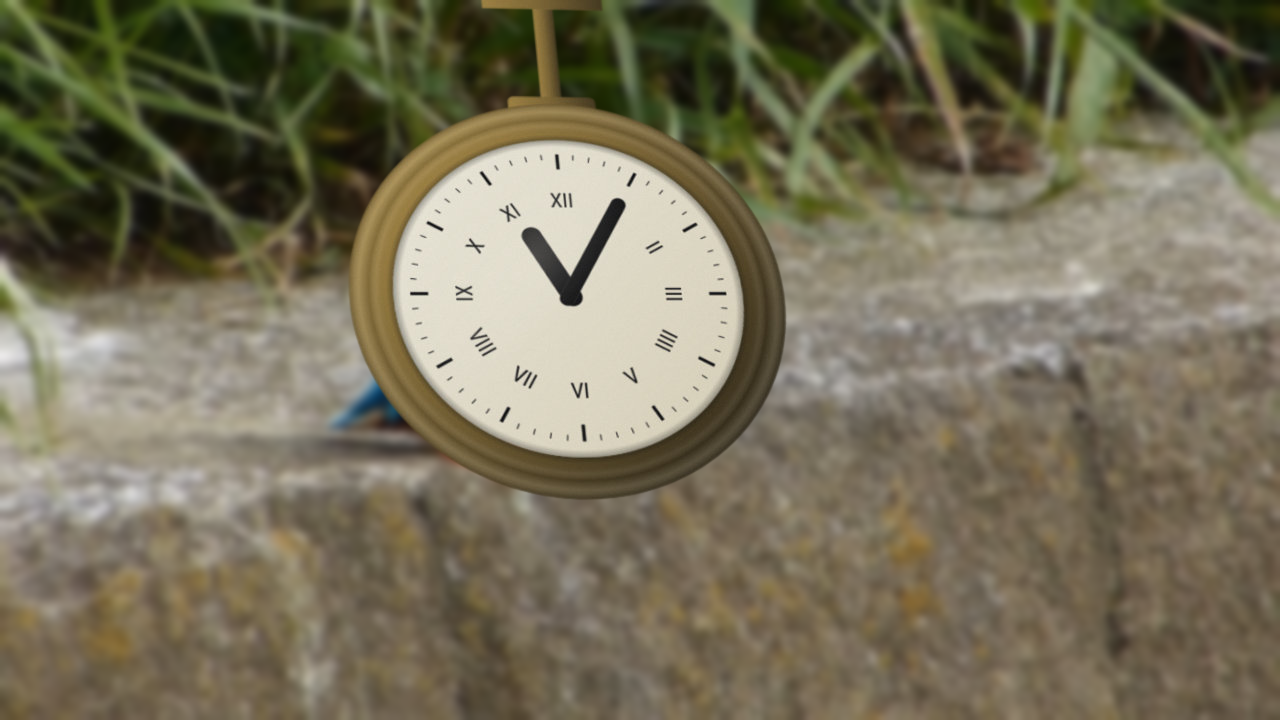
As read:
h=11 m=5
